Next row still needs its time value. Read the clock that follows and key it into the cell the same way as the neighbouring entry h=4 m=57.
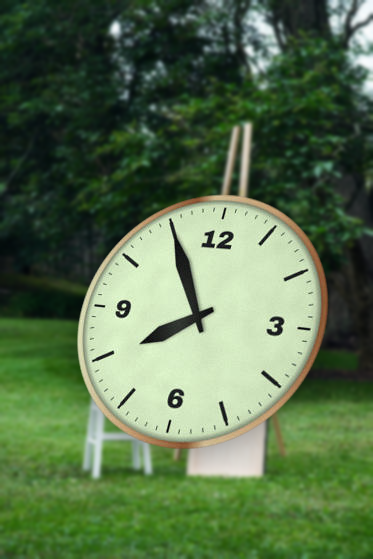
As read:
h=7 m=55
